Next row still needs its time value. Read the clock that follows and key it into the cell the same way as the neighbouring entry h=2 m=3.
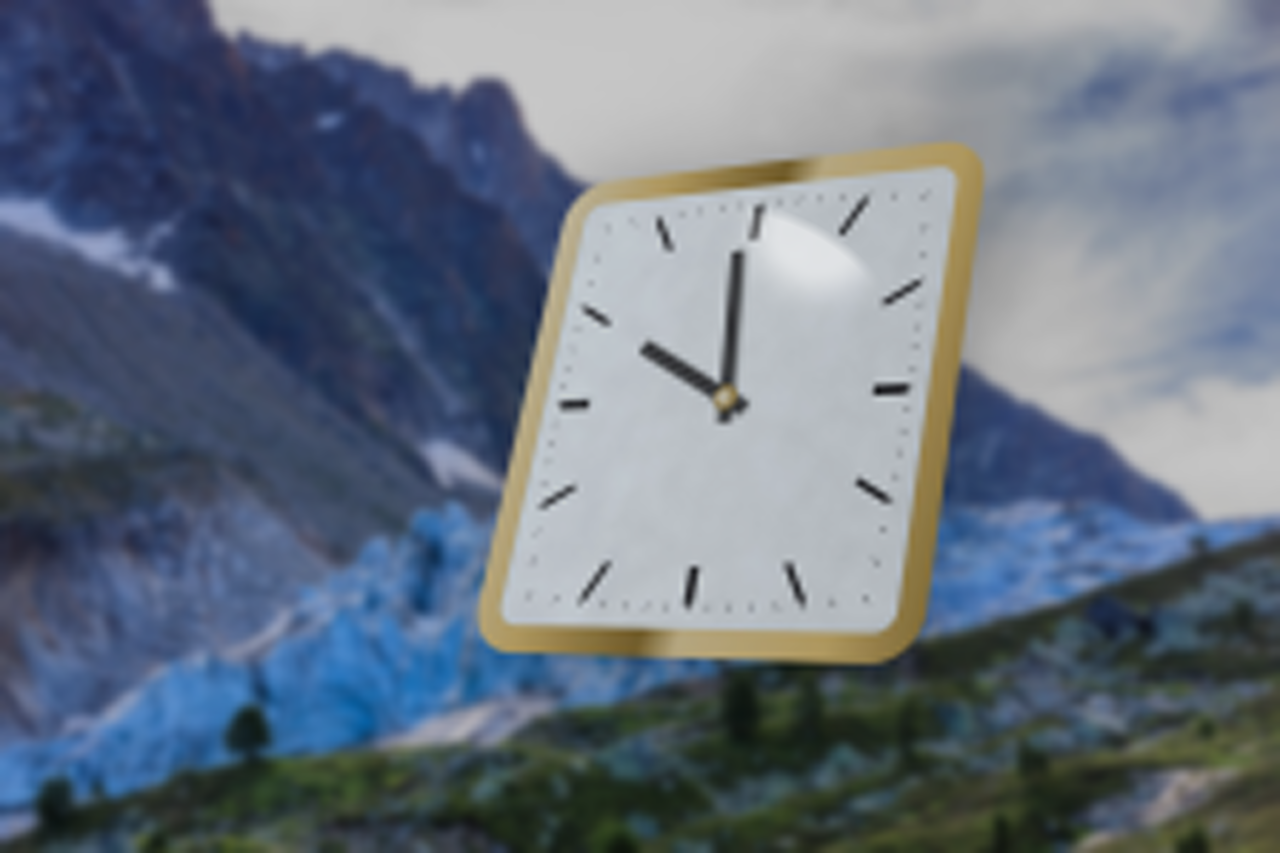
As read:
h=9 m=59
